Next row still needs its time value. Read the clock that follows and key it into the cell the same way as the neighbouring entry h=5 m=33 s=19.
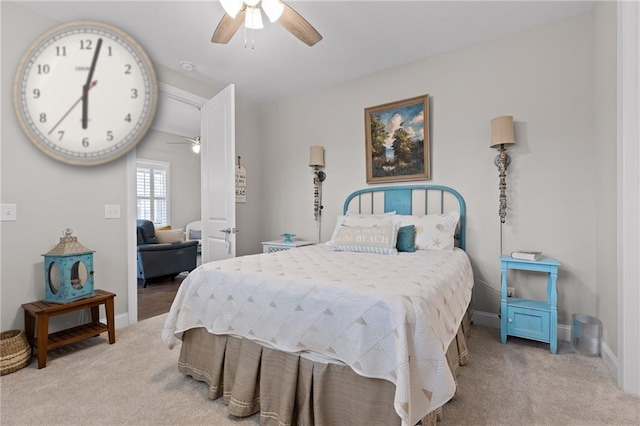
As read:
h=6 m=2 s=37
